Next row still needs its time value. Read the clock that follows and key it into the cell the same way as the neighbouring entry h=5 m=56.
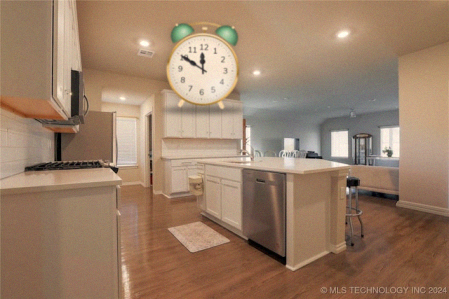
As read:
h=11 m=50
